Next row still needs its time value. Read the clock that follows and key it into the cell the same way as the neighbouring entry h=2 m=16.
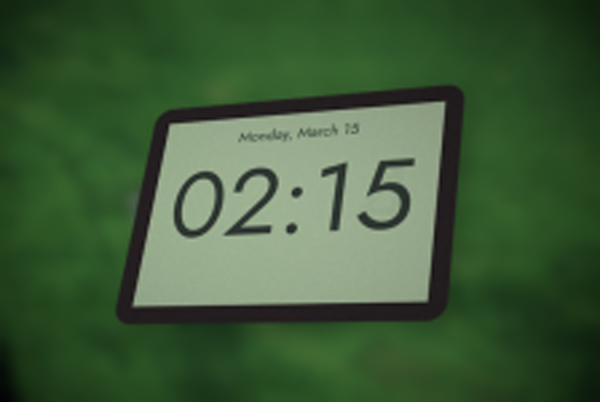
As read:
h=2 m=15
